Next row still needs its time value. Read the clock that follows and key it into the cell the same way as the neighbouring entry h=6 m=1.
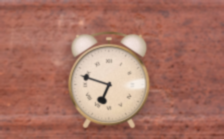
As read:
h=6 m=48
